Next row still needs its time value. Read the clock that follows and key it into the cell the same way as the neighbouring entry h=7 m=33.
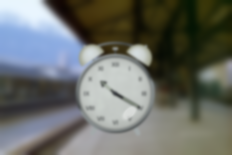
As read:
h=10 m=20
